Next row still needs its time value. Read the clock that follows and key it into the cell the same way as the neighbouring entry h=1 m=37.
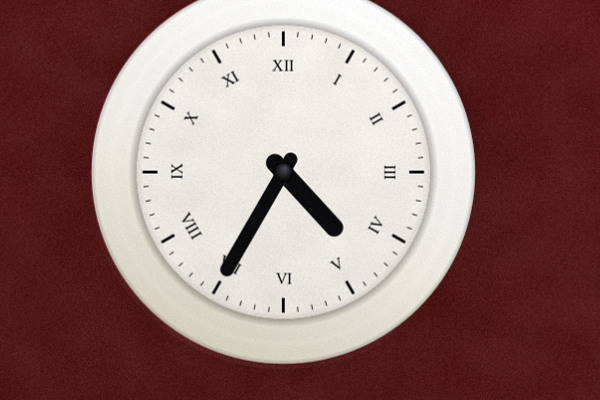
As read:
h=4 m=35
